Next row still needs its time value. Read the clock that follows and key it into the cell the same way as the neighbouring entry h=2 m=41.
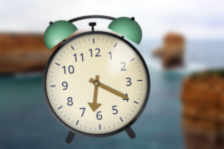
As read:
h=6 m=20
